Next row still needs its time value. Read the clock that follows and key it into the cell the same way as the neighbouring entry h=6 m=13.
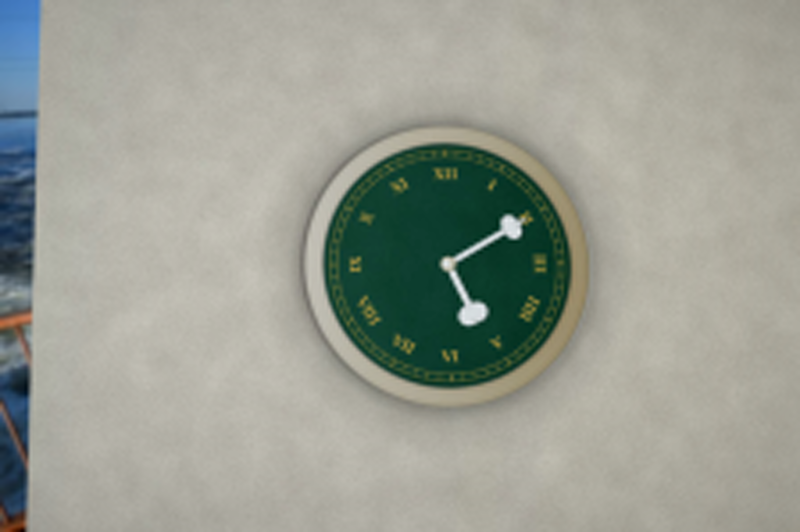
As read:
h=5 m=10
